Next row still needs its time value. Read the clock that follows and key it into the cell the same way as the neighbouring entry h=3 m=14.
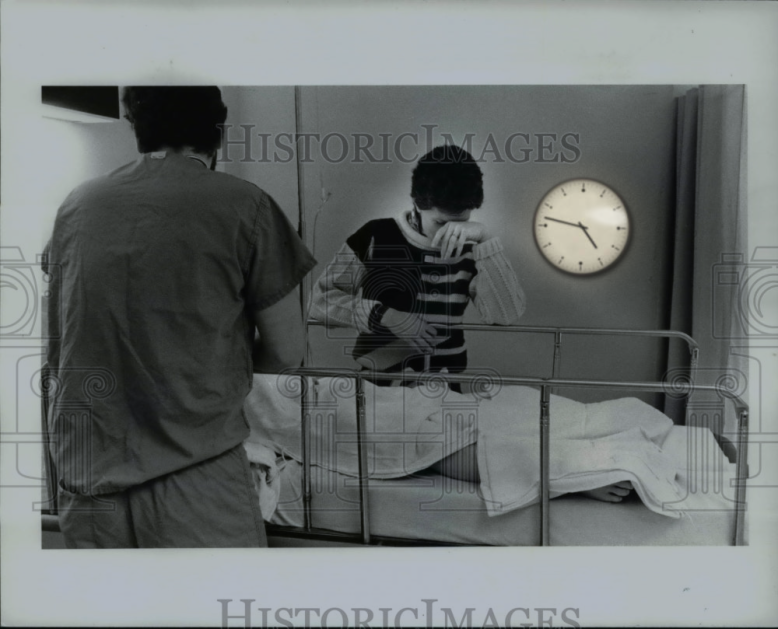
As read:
h=4 m=47
